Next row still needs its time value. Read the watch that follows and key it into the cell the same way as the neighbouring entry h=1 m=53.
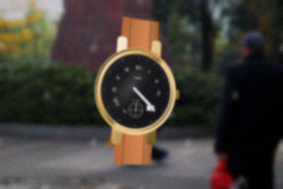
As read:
h=4 m=22
